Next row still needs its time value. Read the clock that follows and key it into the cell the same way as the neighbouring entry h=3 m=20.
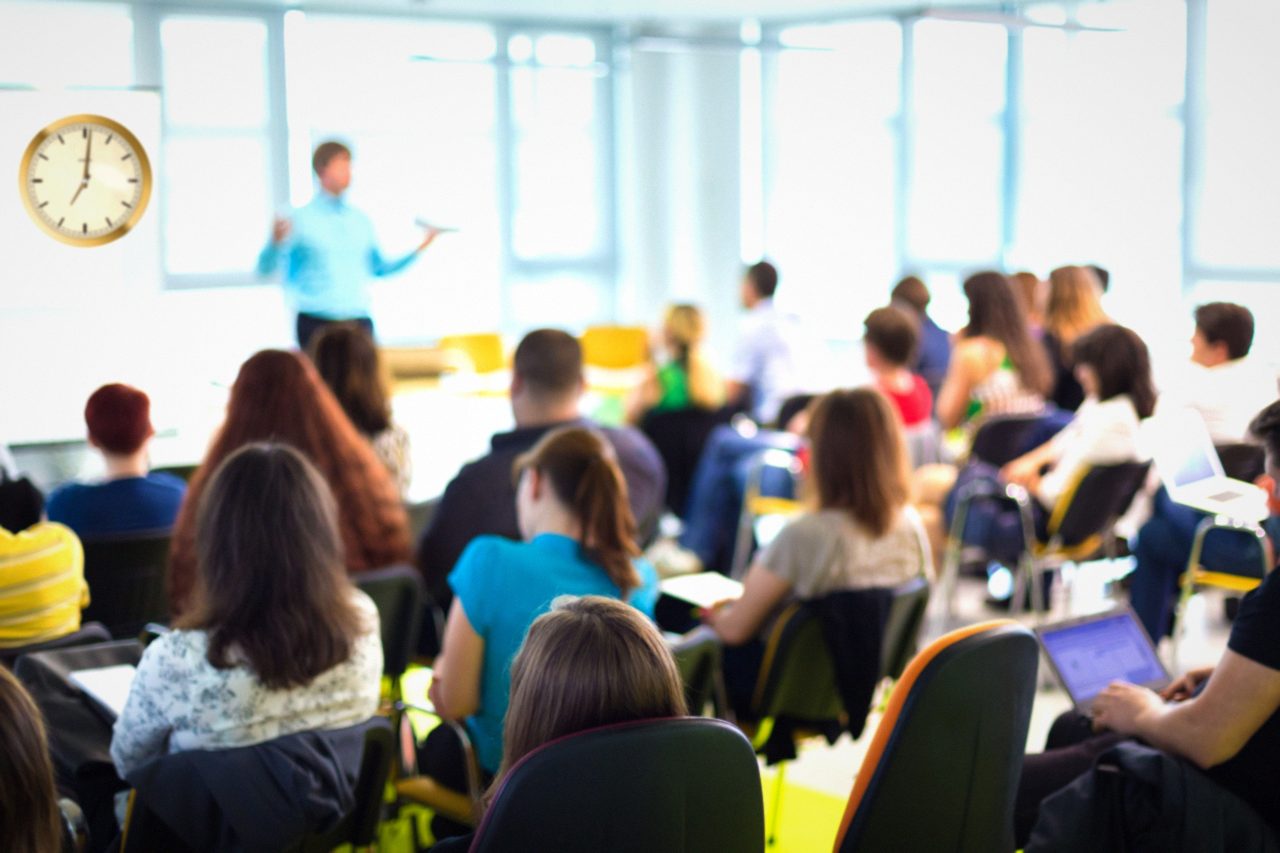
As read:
h=7 m=1
